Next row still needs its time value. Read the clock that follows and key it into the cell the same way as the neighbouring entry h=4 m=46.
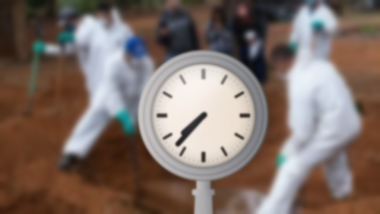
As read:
h=7 m=37
